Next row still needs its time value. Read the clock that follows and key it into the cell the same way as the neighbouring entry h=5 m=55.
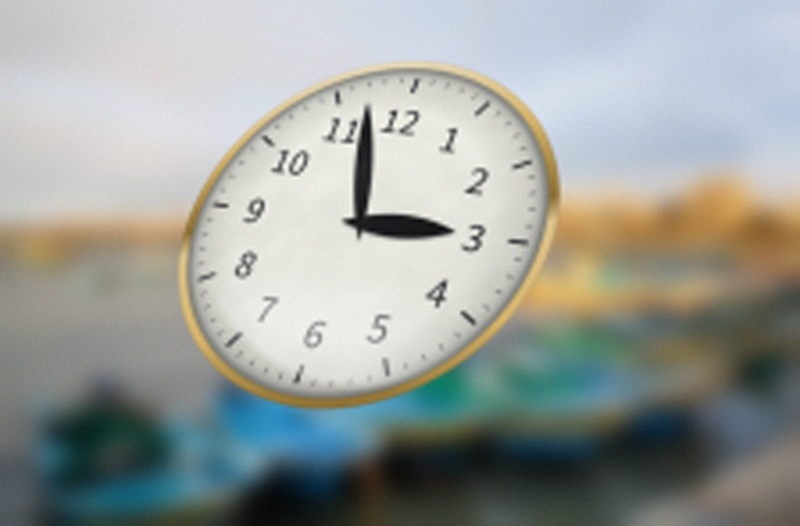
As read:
h=2 m=57
